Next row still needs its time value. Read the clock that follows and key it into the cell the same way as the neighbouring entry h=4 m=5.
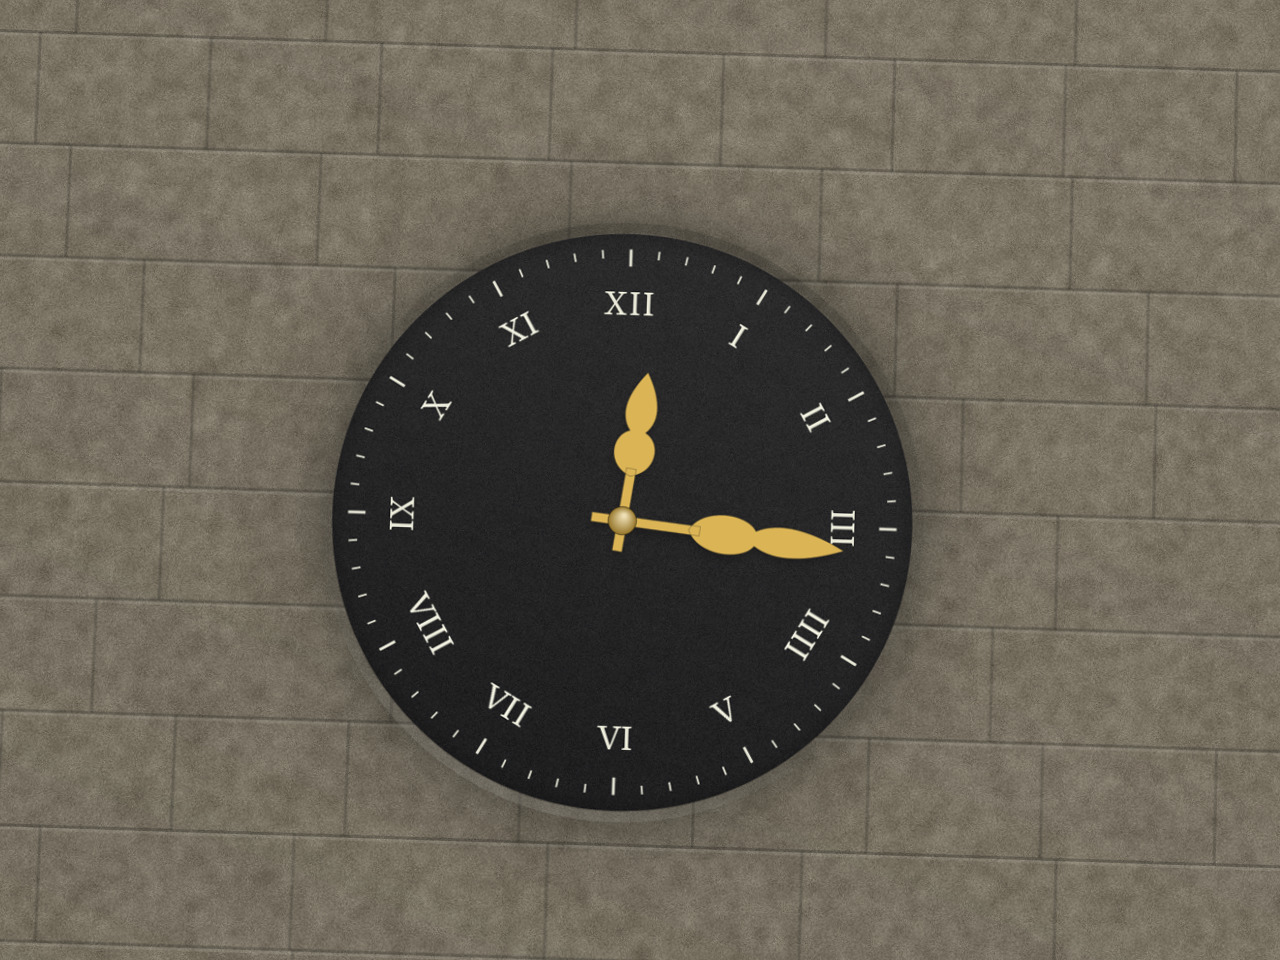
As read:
h=12 m=16
